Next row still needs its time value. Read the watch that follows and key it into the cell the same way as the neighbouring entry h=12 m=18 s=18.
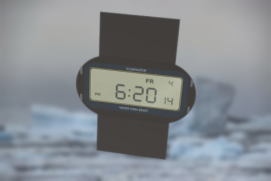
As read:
h=6 m=20 s=14
